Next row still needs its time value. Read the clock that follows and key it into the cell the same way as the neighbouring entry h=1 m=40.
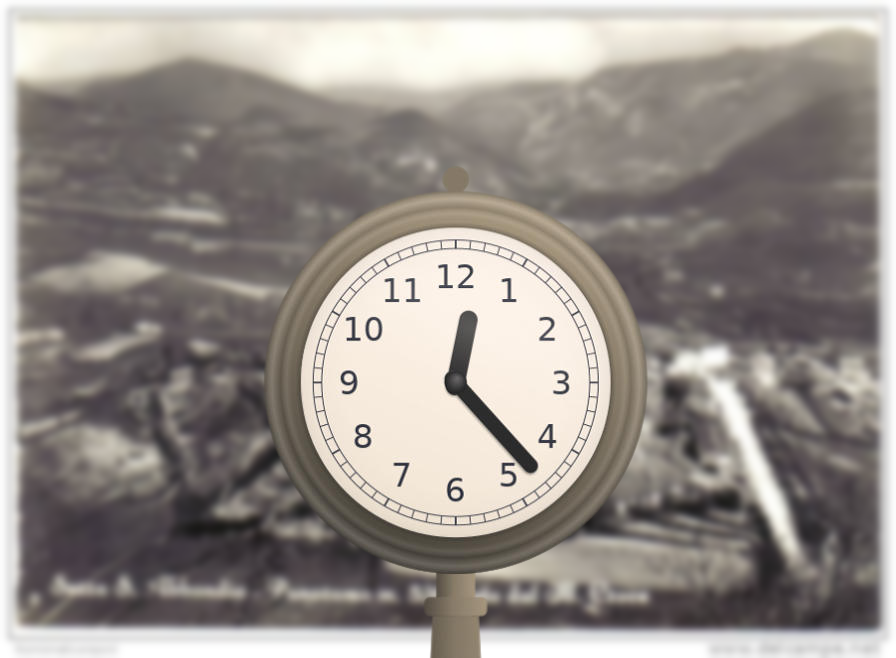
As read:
h=12 m=23
